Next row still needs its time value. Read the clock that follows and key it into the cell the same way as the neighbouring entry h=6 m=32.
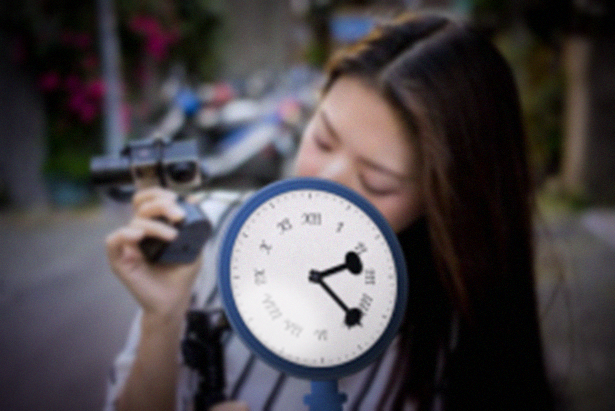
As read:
h=2 m=23
